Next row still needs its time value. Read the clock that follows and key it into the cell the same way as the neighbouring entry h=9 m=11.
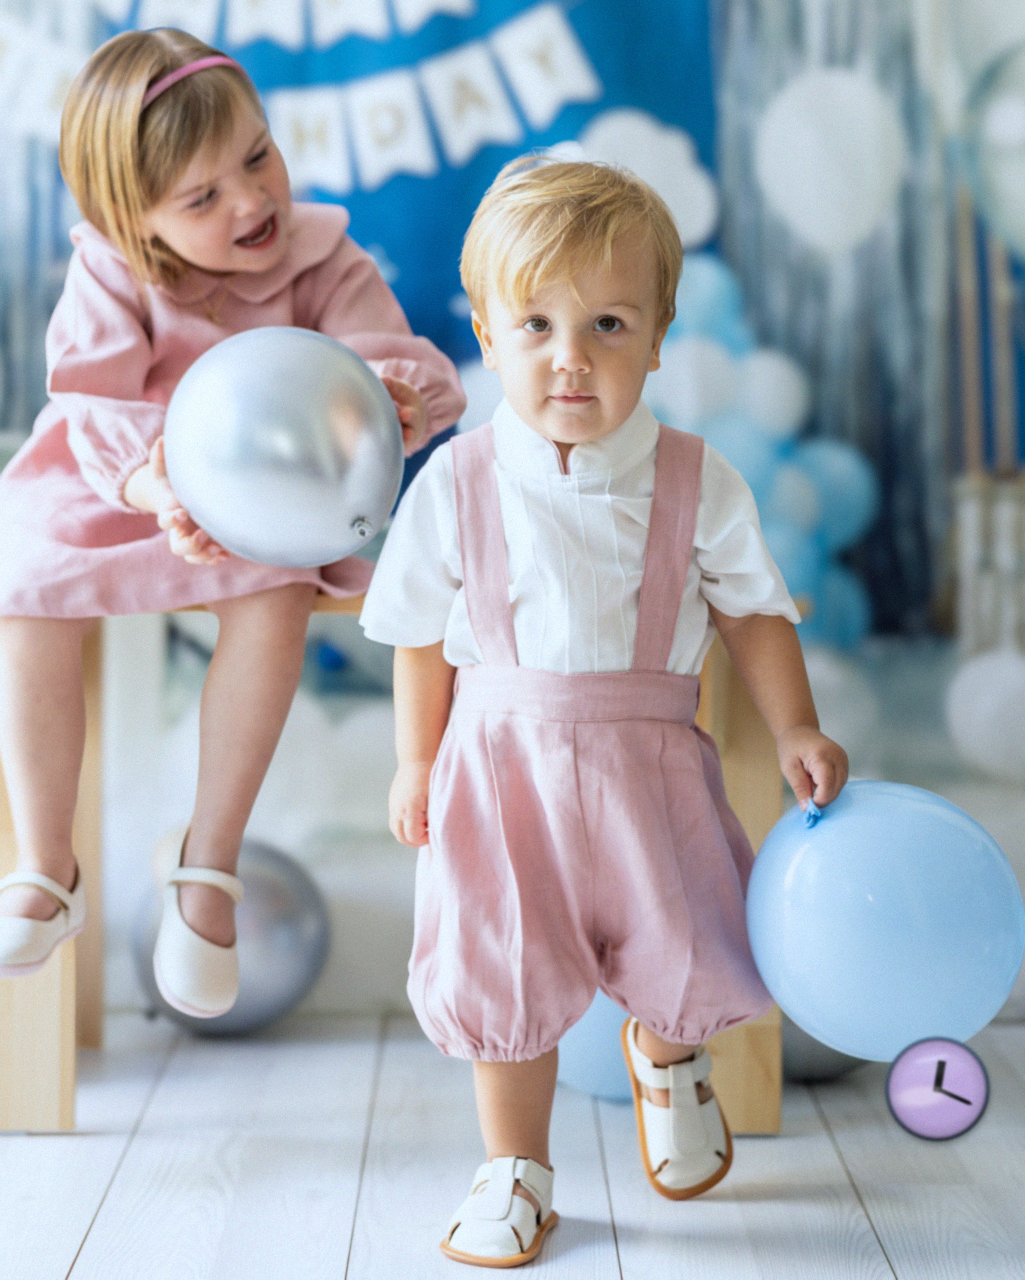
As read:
h=12 m=19
